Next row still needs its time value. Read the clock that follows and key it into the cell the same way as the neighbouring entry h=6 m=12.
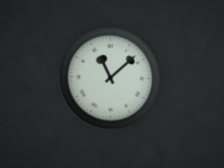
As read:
h=11 m=8
